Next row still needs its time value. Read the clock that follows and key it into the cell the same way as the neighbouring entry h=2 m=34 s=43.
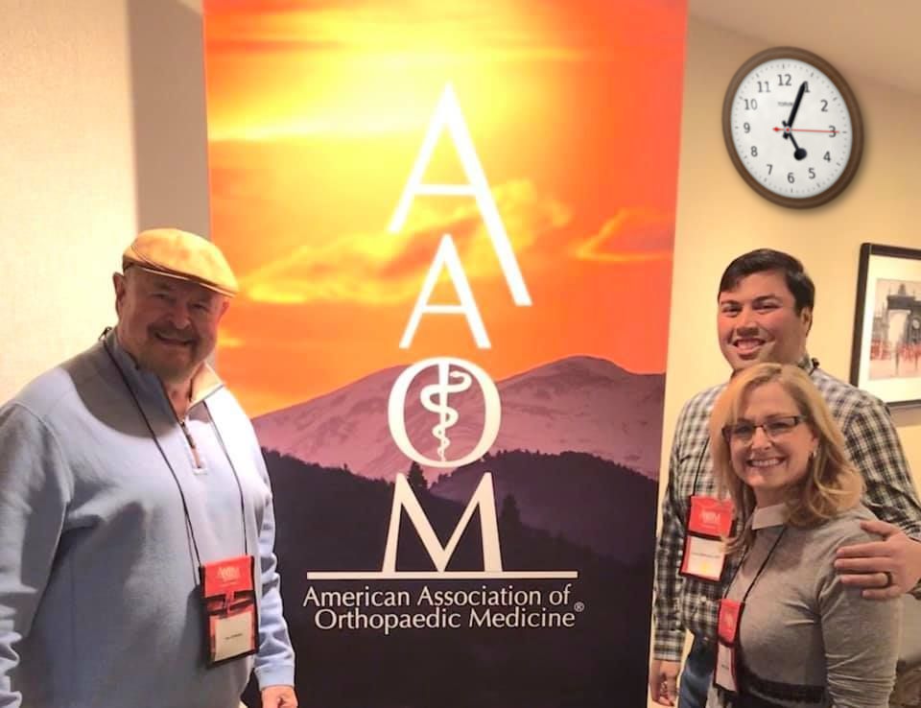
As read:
h=5 m=4 s=15
